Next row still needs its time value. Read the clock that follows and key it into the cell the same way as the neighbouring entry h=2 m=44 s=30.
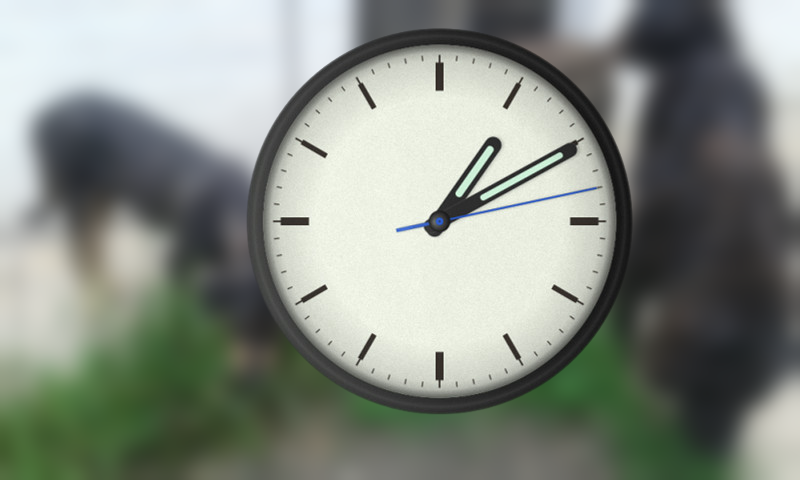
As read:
h=1 m=10 s=13
